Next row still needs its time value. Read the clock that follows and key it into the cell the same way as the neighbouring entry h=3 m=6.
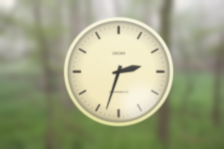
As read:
h=2 m=33
